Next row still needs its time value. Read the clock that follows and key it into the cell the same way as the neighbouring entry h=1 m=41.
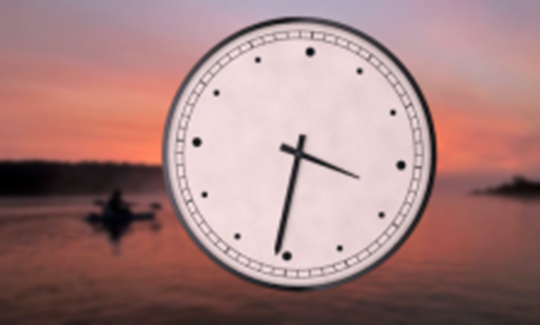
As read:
h=3 m=31
